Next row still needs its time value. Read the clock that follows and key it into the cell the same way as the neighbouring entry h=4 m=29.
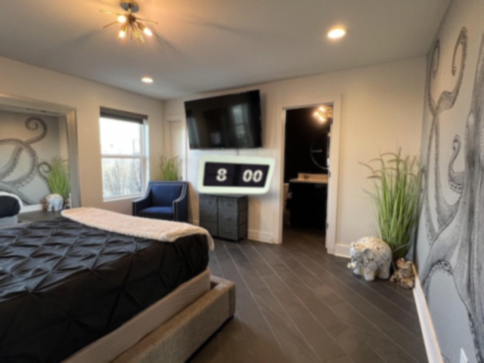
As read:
h=8 m=0
